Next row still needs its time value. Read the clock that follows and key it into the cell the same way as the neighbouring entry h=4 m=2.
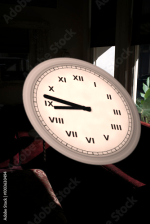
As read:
h=8 m=47
